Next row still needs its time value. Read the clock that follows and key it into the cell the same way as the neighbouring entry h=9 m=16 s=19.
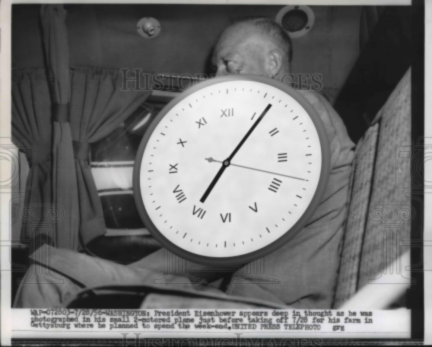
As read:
h=7 m=6 s=18
